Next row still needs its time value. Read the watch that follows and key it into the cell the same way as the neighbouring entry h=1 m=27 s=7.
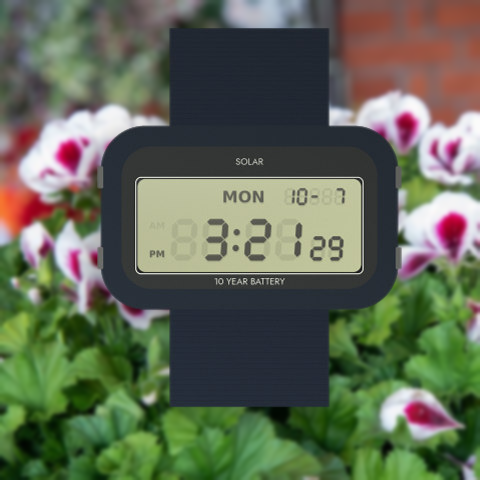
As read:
h=3 m=21 s=29
